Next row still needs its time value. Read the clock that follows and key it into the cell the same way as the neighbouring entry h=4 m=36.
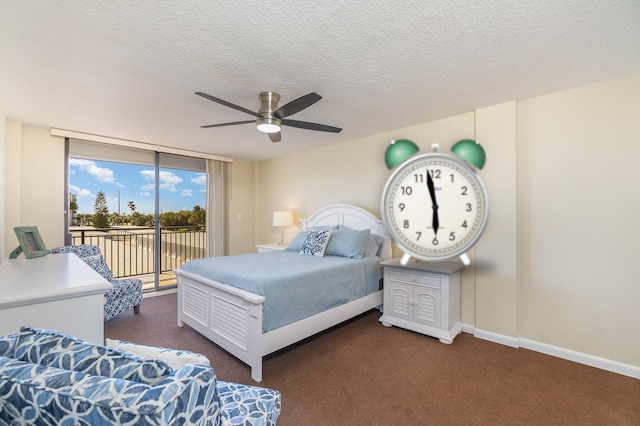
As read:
h=5 m=58
